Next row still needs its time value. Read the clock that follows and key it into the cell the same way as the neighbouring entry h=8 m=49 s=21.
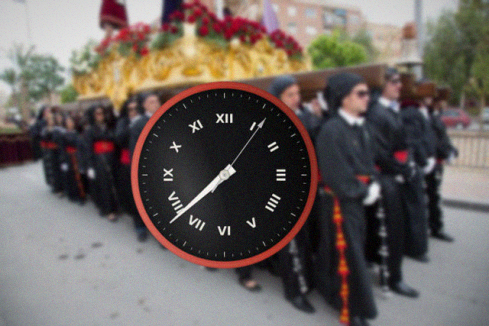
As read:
h=7 m=38 s=6
